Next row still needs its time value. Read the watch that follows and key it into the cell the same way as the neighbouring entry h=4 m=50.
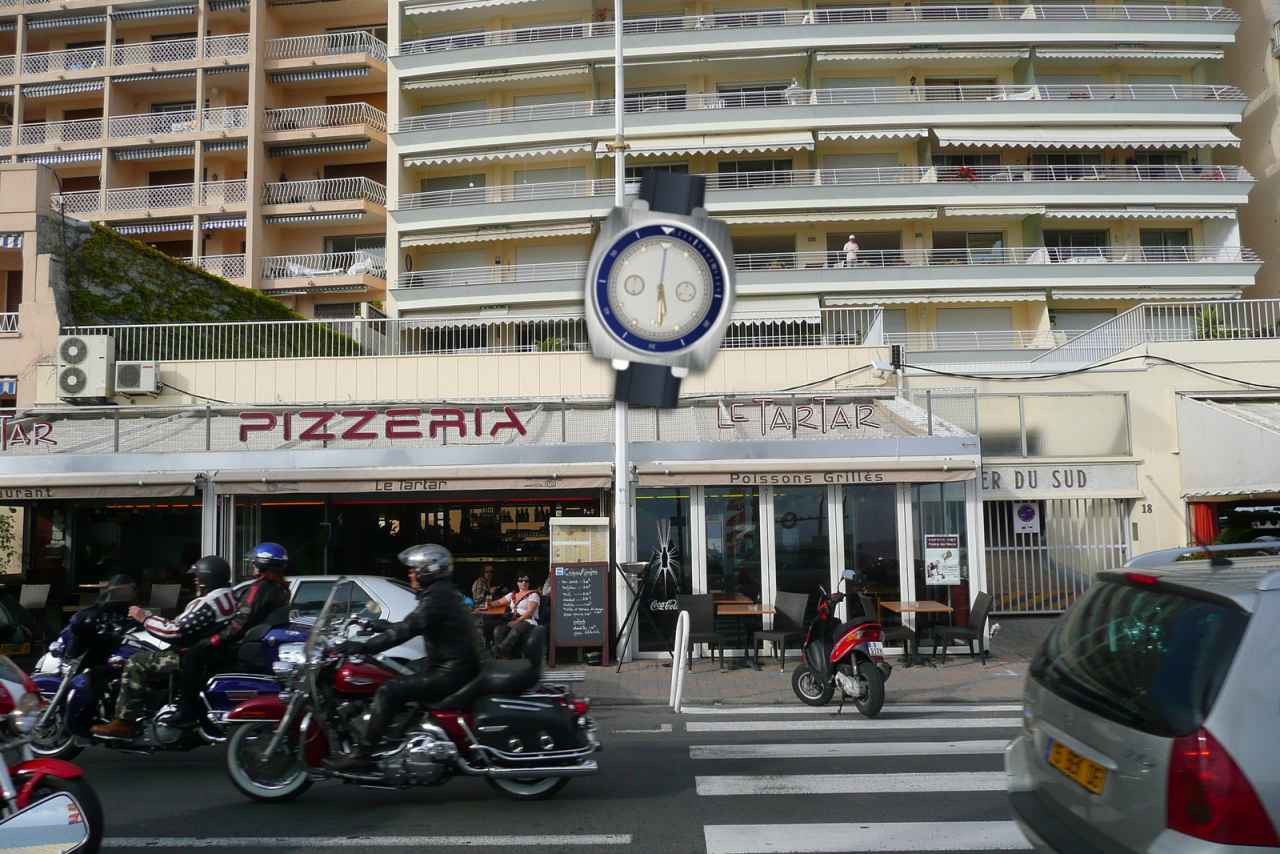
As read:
h=5 m=29
